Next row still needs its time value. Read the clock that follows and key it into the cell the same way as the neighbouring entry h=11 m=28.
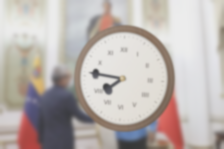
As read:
h=7 m=46
